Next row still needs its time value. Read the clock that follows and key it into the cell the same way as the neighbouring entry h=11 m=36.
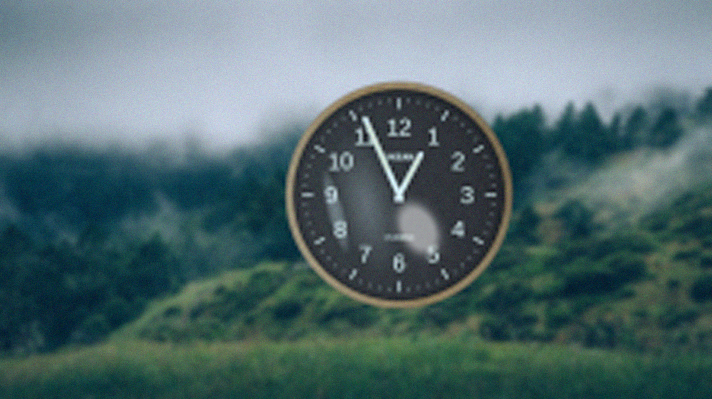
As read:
h=12 m=56
